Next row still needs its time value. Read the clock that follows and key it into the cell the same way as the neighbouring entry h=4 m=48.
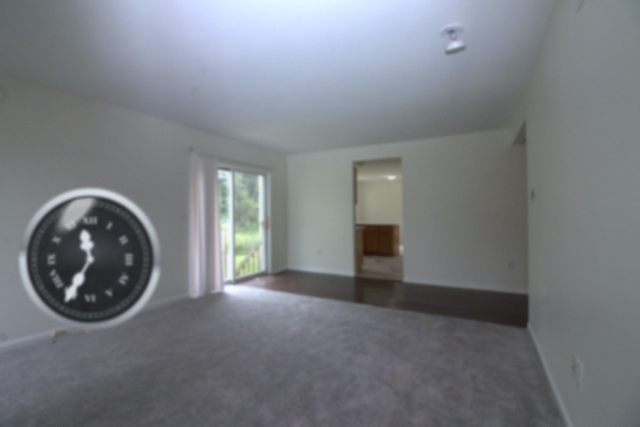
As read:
h=11 m=35
